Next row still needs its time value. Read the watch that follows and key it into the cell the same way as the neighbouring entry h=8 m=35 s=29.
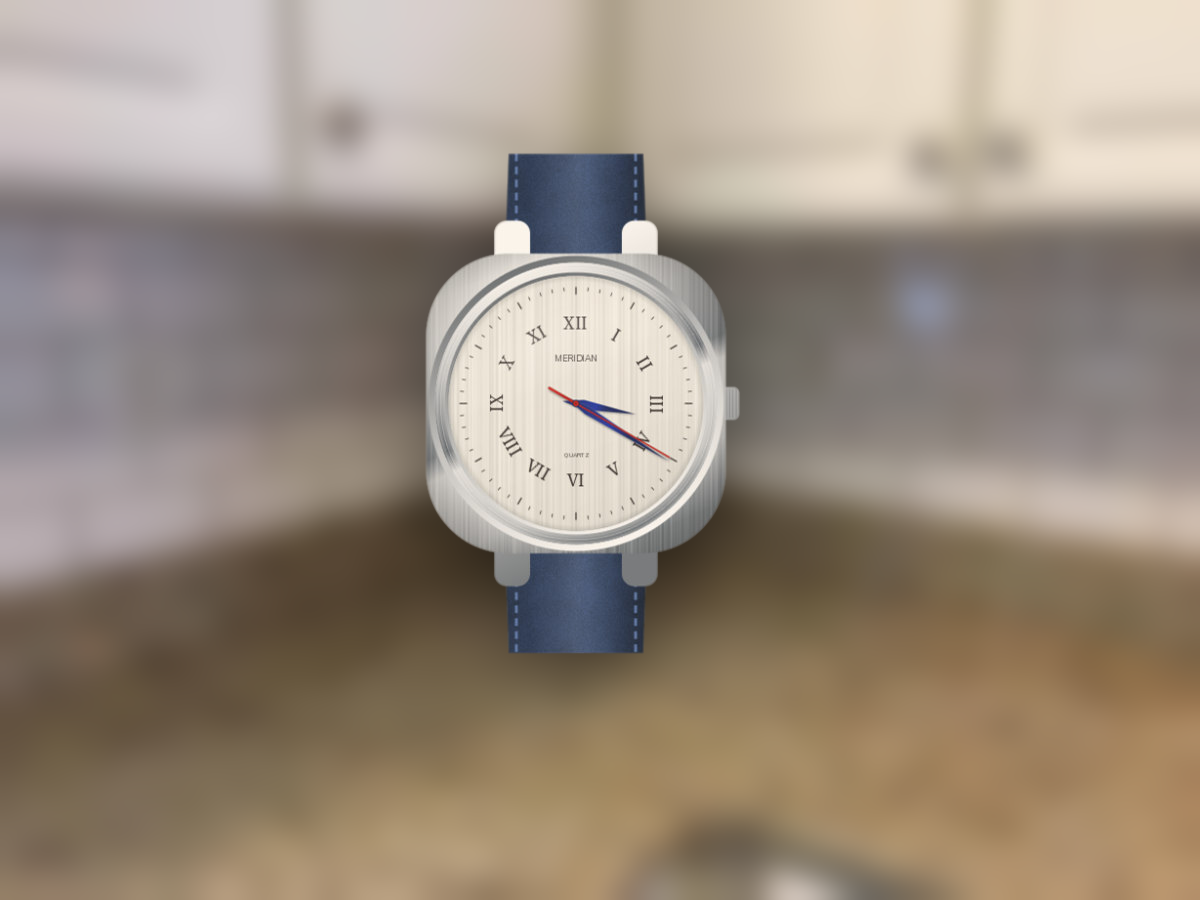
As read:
h=3 m=20 s=20
